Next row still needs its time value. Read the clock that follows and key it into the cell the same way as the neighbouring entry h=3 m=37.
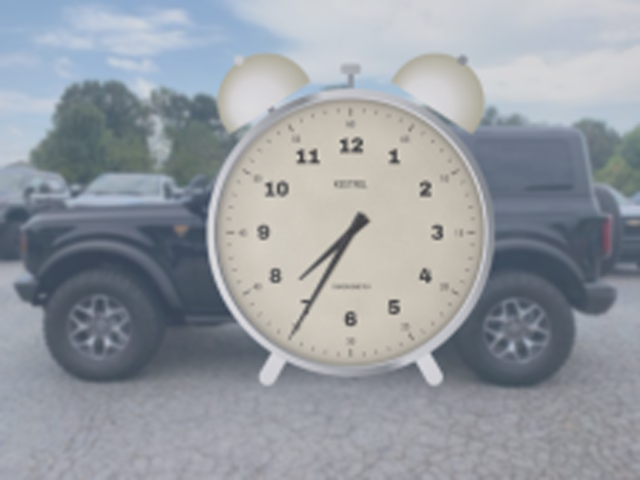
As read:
h=7 m=35
